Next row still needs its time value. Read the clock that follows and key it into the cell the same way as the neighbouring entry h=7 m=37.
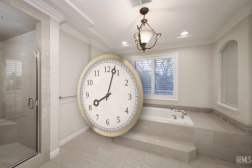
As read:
h=8 m=3
